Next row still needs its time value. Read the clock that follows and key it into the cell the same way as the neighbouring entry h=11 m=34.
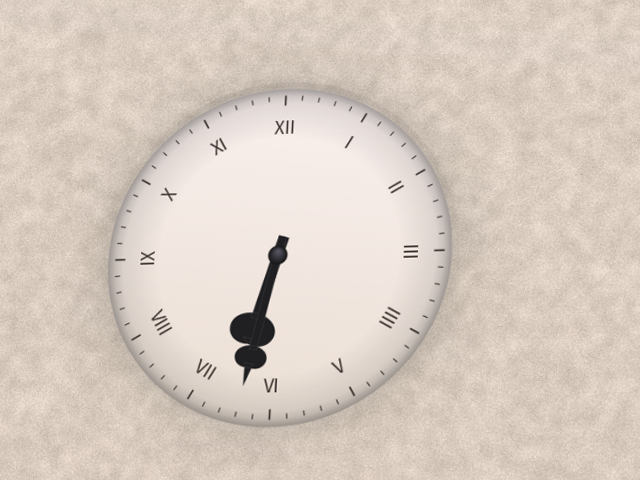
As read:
h=6 m=32
